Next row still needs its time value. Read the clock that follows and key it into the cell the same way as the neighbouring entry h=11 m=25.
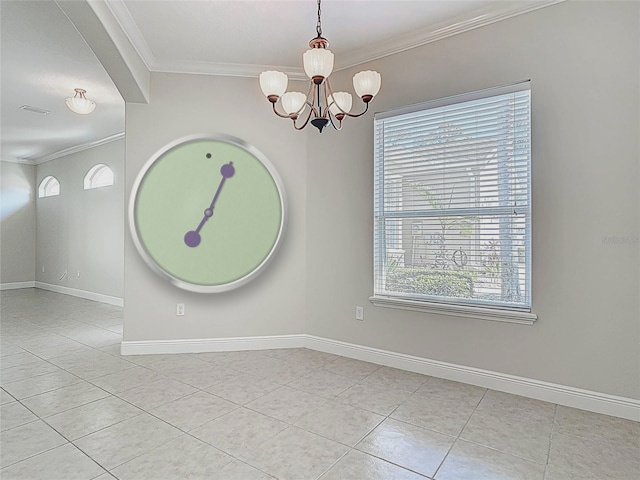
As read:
h=7 m=4
